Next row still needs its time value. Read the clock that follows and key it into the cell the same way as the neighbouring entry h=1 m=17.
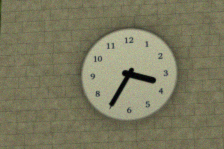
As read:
h=3 m=35
